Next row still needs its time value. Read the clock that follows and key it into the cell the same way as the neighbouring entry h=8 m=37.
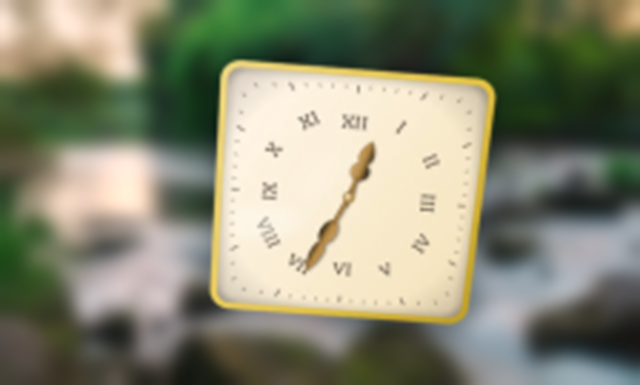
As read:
h=12 m=34
